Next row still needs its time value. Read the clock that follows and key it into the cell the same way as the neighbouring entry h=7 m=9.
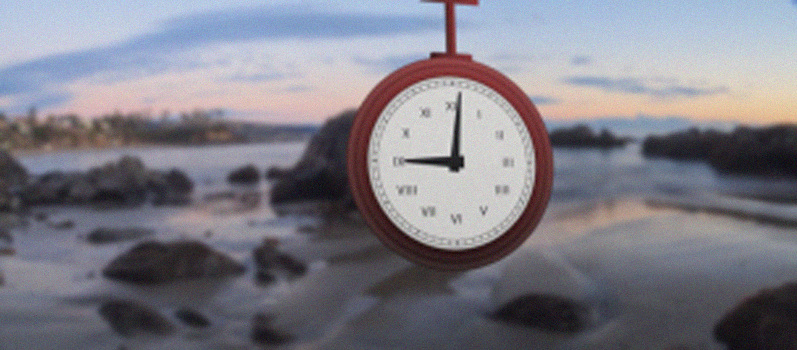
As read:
h=9 m=1
